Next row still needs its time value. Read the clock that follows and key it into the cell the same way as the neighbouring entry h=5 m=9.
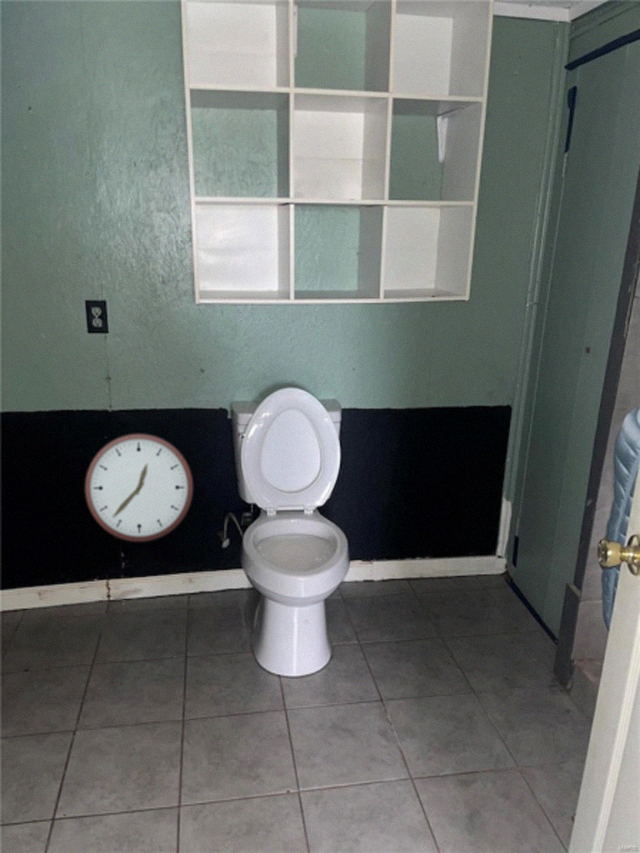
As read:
h=12 m=37
